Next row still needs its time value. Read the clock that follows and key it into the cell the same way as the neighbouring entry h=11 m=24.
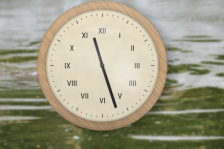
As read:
h=11 m=27
